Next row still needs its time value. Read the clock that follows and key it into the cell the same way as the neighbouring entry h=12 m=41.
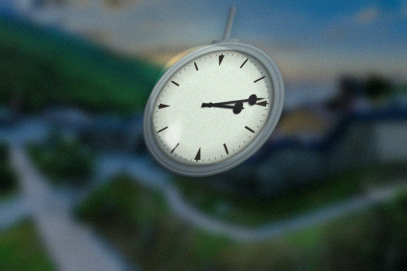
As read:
h=3 m=14
